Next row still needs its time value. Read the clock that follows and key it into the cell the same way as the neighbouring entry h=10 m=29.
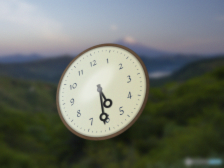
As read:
h=5 m=31
